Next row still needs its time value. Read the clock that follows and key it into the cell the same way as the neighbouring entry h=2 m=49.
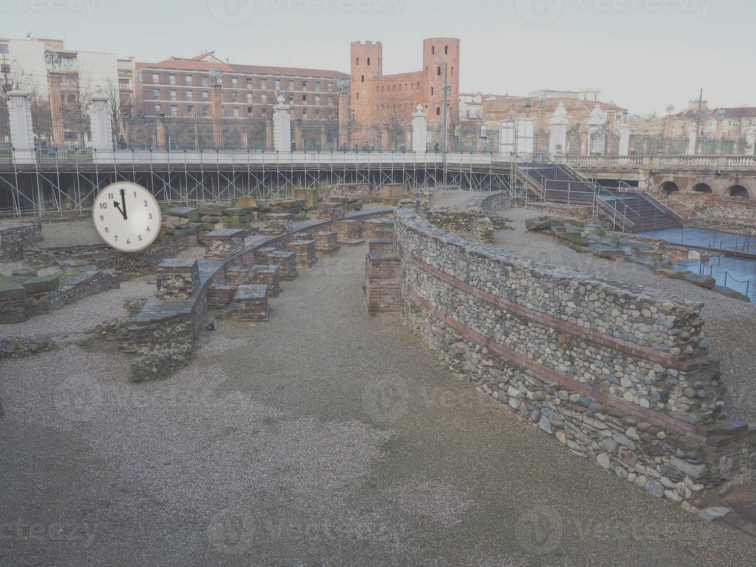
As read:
h=11 m=0
